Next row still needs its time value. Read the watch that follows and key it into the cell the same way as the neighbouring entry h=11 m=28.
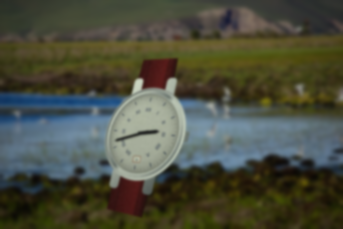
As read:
h=2 m=42
